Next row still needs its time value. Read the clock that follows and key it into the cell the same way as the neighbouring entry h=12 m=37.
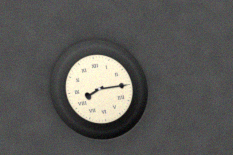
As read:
h=8 m=15
